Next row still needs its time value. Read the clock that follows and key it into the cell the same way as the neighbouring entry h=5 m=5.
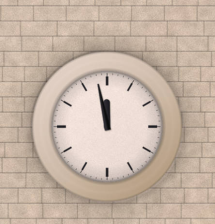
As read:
h=11 m=58
